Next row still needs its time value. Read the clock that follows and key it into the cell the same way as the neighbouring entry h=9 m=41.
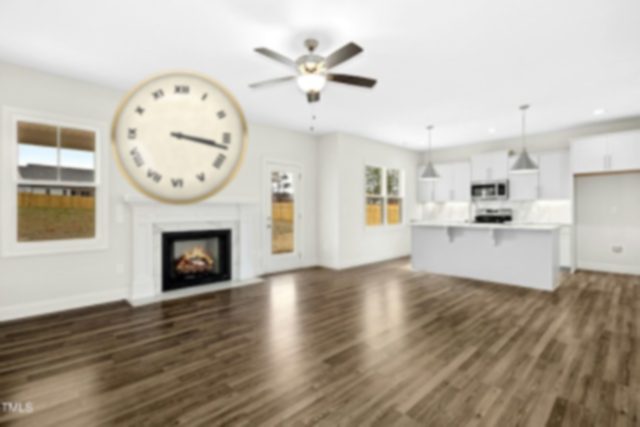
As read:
h=3 m=17
